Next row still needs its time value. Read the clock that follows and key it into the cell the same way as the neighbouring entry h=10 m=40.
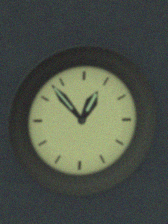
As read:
h=12 m=53
